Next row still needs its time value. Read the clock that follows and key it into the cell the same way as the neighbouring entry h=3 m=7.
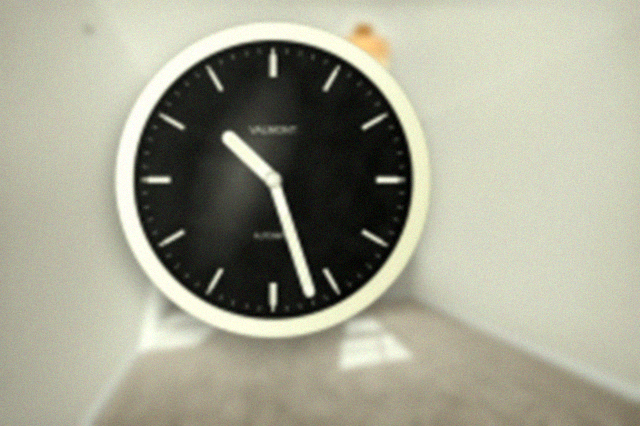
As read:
h=10 m=27
